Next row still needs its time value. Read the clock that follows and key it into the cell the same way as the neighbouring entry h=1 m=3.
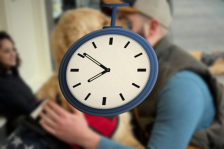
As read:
h=7 m=51
